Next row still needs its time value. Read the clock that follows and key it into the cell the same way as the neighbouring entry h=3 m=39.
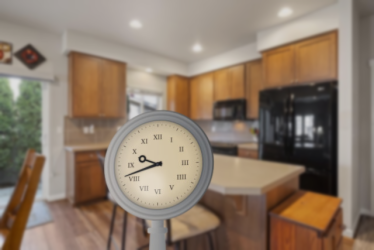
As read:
h=9 m=42
